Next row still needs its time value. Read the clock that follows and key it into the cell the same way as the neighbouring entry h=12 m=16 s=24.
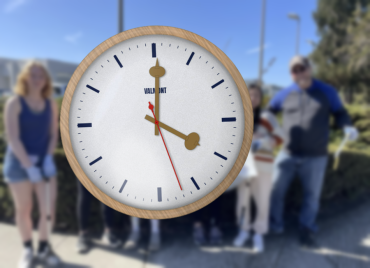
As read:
h=4 m=0 s=27
